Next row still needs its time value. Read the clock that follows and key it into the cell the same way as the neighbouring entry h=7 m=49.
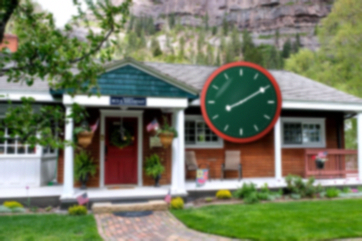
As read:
h=8 m=10
